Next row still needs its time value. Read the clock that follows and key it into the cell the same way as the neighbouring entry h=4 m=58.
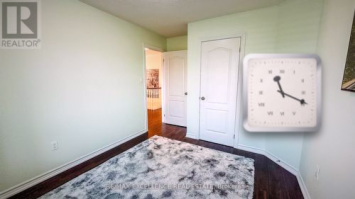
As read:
h=11 m=19
